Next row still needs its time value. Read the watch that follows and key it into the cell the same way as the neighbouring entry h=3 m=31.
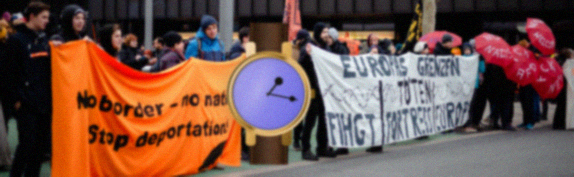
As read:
h=1 m=17
